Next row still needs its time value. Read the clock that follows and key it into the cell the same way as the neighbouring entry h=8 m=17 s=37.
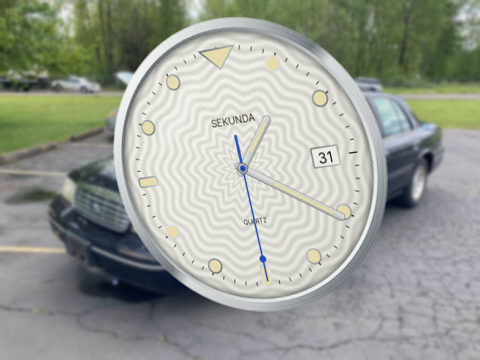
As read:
h=1 m=20 s=30
